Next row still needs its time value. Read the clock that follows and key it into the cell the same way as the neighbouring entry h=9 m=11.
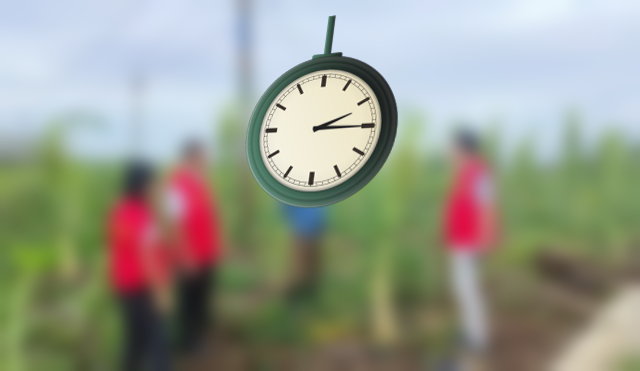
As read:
h=2 m=15
